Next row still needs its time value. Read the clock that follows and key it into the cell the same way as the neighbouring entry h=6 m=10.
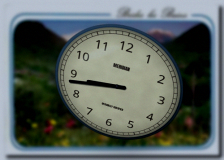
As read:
h=8 m=43
